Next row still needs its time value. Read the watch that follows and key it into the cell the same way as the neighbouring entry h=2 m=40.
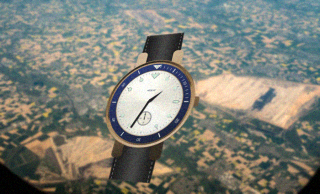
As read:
h=1 m=34
